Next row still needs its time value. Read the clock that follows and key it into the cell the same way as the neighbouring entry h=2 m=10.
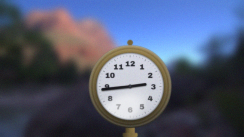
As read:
h=2 m=44
